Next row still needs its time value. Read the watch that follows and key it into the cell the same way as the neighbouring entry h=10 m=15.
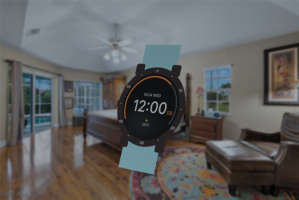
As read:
h=12 m=0
